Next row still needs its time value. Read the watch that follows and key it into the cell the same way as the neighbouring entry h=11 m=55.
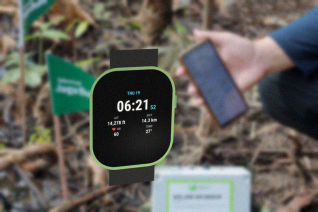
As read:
h=6 m=21
